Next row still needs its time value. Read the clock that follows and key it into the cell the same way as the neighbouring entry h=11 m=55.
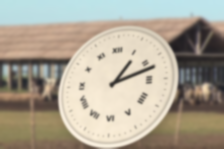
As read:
h=1 m=12
